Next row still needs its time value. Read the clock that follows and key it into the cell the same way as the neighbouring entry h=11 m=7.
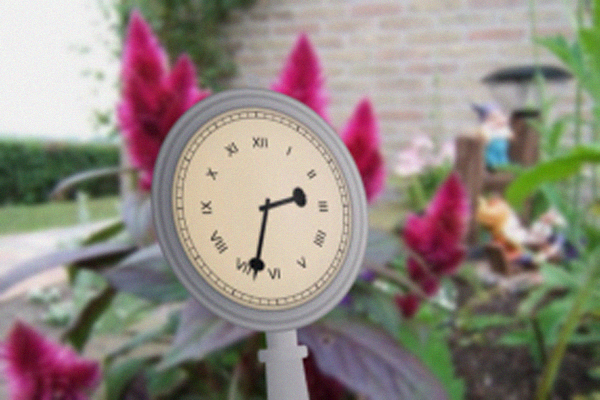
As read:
h=2 m=33
